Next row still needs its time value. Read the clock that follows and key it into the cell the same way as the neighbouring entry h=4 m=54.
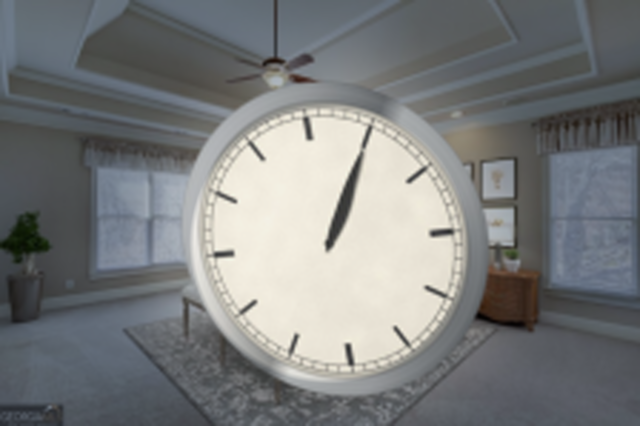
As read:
h=1 m=5
